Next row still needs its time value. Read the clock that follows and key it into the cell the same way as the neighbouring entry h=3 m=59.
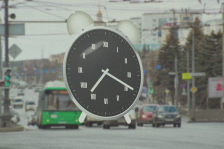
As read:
h=7 m=19
